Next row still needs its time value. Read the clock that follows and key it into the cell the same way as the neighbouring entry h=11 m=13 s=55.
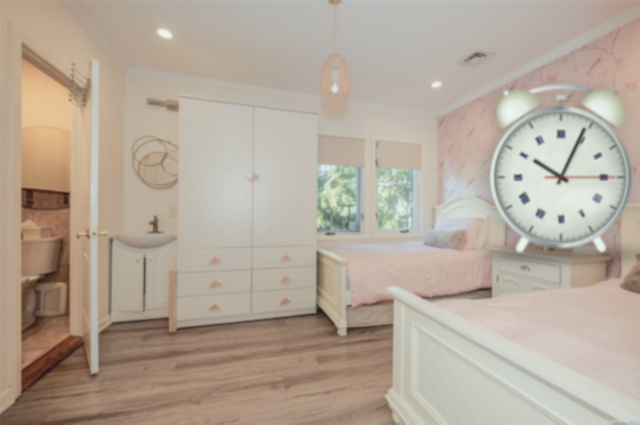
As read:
h=10 m=4 s=15
